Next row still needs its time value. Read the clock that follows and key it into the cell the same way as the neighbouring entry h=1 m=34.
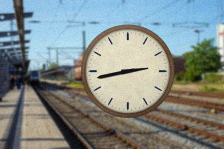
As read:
h=2 m=43
